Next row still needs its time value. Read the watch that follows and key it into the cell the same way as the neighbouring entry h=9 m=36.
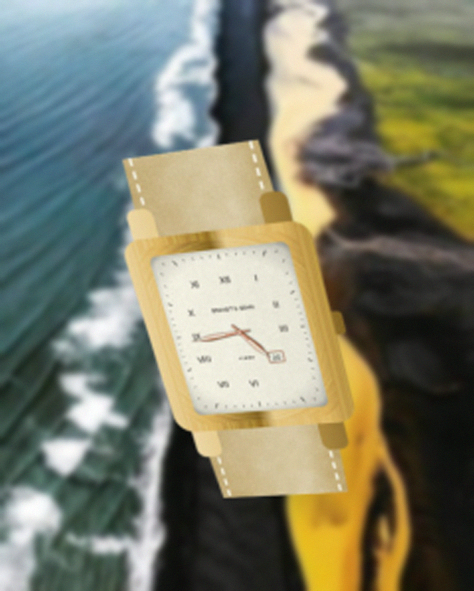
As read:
h=4 m=44
